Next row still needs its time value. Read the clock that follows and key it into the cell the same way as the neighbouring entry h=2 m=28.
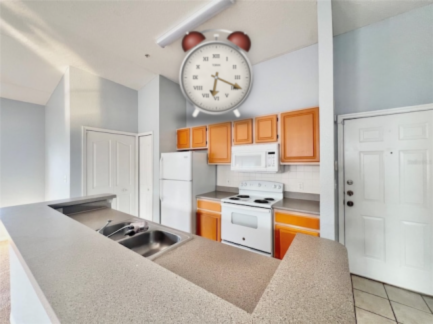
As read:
h=6 m=19
